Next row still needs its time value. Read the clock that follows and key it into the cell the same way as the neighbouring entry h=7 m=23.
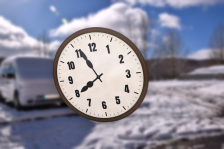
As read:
h=7 m=56
